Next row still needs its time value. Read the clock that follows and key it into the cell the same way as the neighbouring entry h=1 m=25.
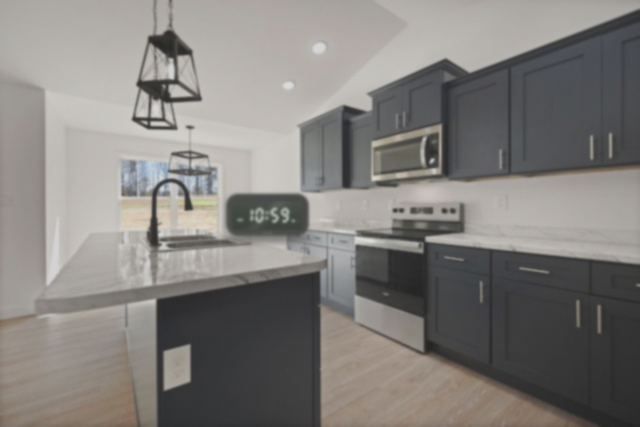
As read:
h=10 m=59
